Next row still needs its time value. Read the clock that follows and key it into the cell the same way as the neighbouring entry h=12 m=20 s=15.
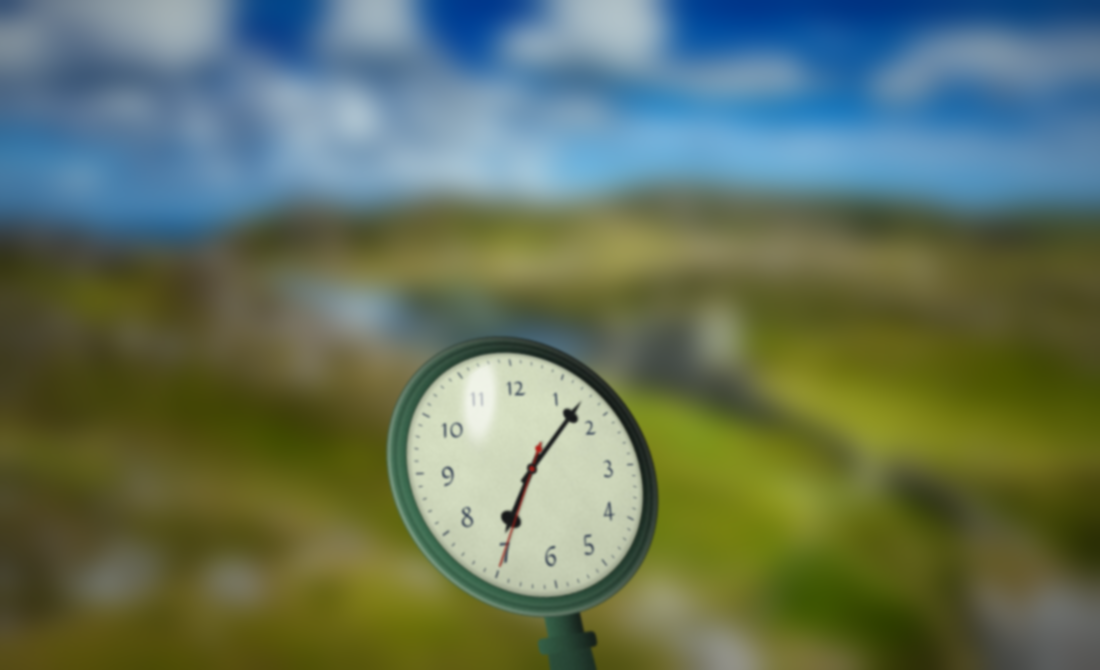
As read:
h=7 m=7 s=35
